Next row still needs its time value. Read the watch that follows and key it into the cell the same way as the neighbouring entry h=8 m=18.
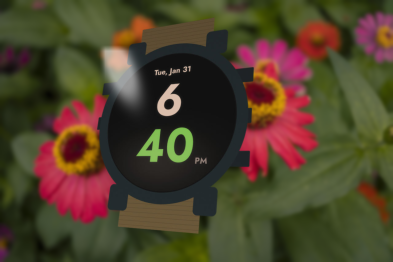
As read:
h=6 m=40
